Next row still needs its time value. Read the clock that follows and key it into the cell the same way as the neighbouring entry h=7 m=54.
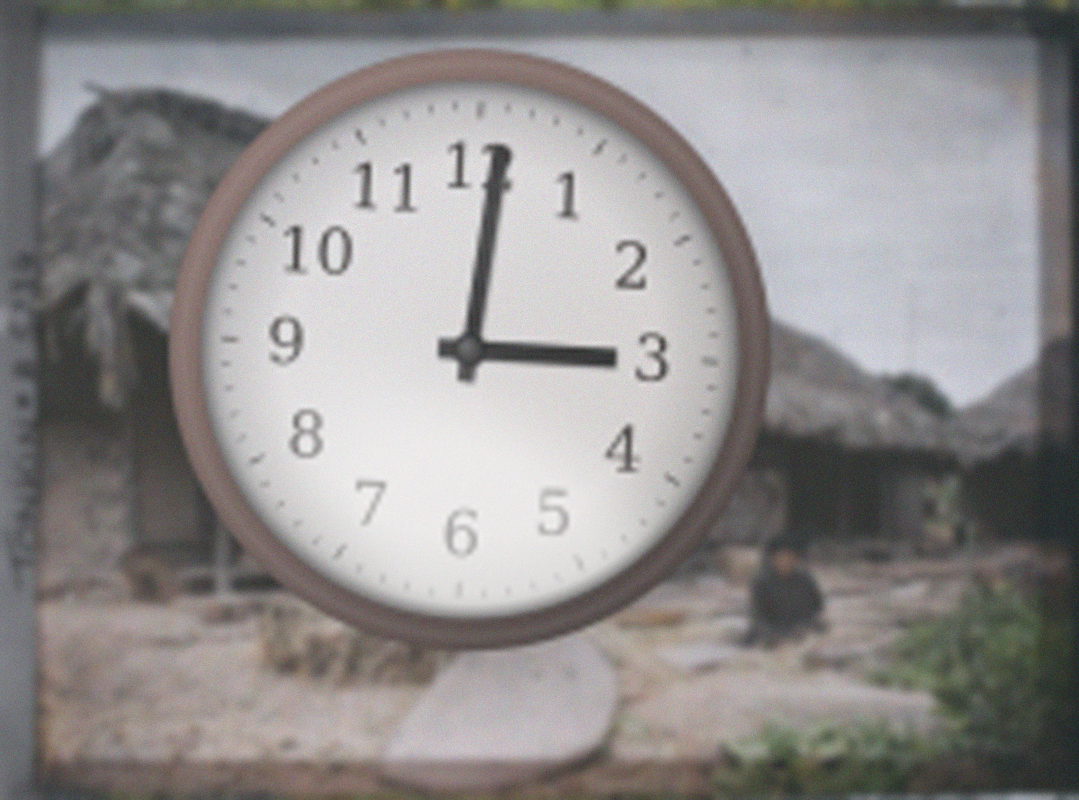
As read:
h=3 m=1
